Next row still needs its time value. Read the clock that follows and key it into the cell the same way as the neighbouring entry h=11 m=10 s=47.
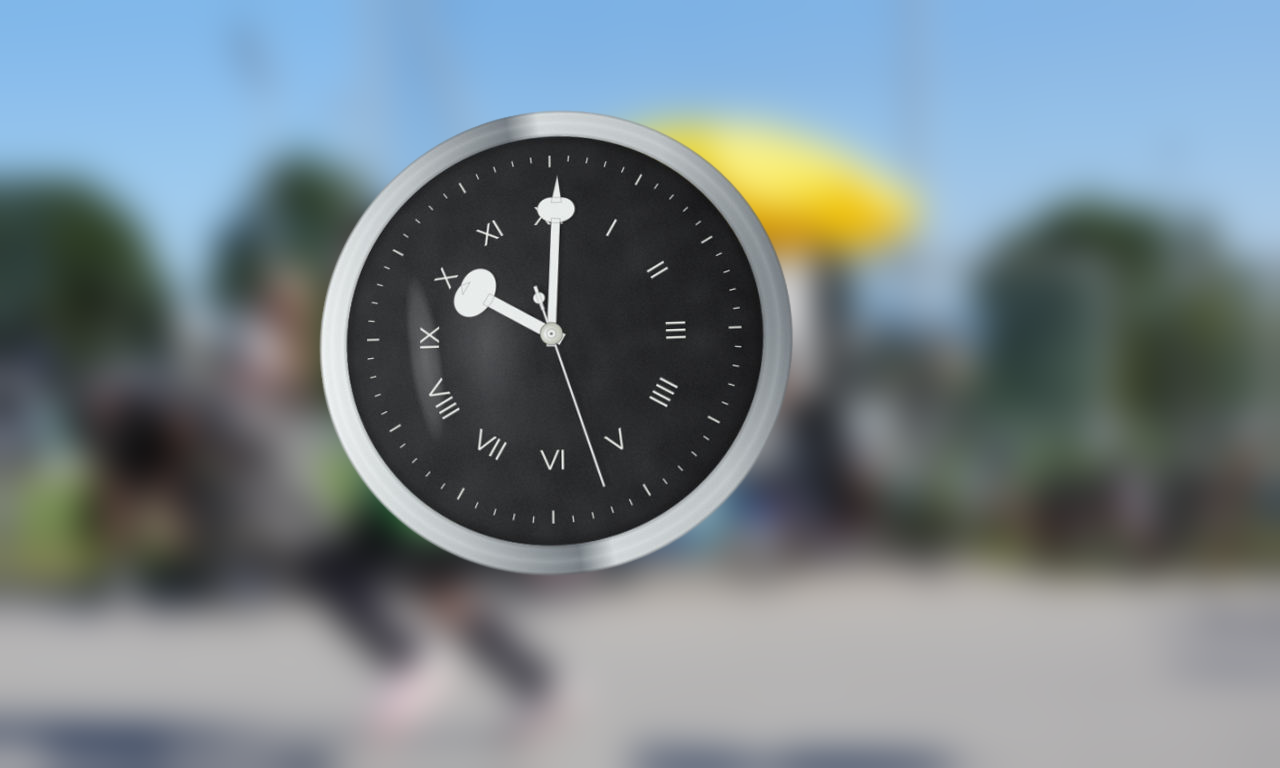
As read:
h=10 m=0 s=27
